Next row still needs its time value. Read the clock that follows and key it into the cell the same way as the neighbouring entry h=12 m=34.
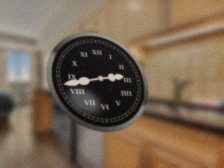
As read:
h=2 m=43
